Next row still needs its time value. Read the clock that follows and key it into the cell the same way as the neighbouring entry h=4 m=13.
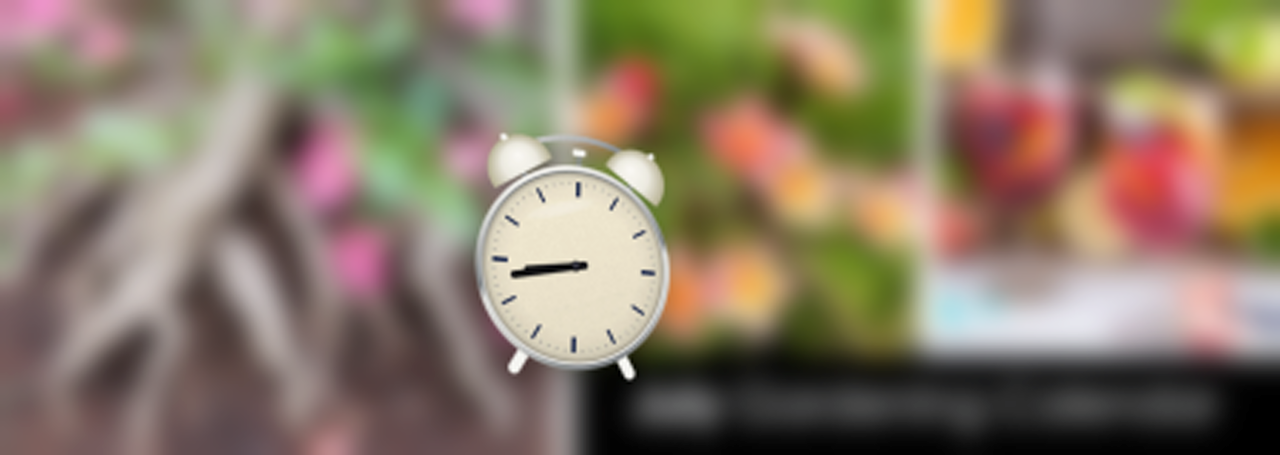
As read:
h=8 m=43
